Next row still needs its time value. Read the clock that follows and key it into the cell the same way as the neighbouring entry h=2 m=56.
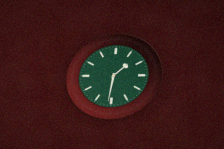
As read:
h=1 m=31
